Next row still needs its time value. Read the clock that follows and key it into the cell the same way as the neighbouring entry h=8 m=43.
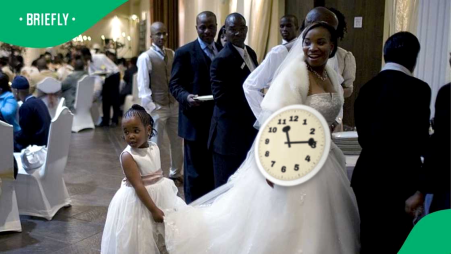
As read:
h=11 m=14
